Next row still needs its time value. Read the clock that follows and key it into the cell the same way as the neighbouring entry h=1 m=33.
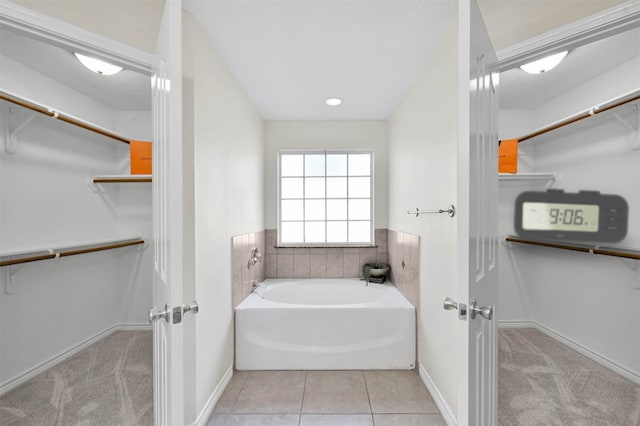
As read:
h=9 m=6
